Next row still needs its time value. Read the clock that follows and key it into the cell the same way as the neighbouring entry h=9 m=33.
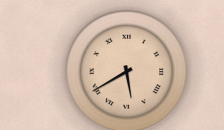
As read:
h=5 m=40
